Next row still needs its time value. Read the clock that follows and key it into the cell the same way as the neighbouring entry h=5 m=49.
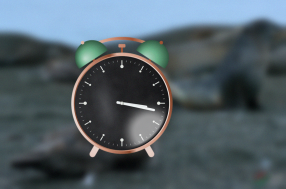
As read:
h=3 m=17
